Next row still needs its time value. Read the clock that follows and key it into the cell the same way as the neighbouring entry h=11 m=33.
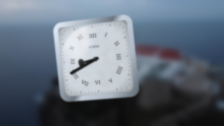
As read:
h=8 m=41
